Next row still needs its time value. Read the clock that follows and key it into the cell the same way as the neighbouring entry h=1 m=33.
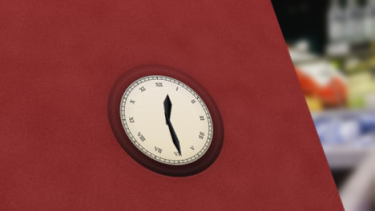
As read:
h=12 m=29
